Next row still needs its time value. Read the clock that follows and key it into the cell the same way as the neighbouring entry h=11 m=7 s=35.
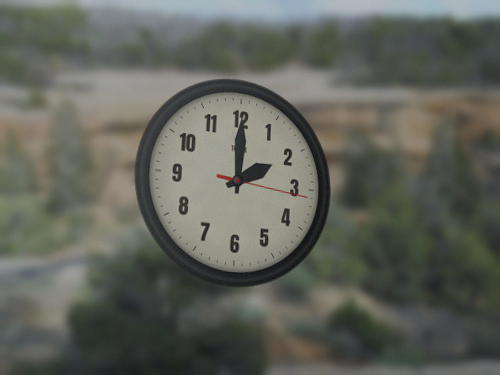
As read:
h=2 m=0 s=16
